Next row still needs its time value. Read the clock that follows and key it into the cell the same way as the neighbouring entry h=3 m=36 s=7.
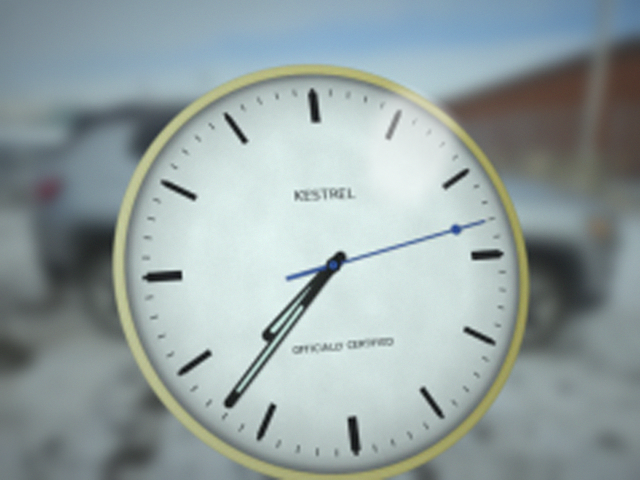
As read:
h=7 m=37 s=13
